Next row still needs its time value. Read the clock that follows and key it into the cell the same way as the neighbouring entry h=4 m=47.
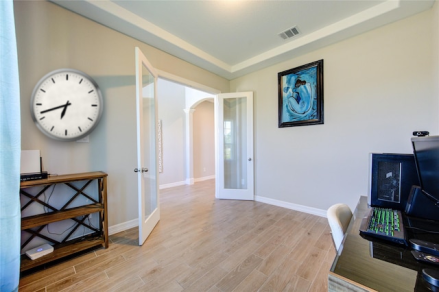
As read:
h=6 m=42
